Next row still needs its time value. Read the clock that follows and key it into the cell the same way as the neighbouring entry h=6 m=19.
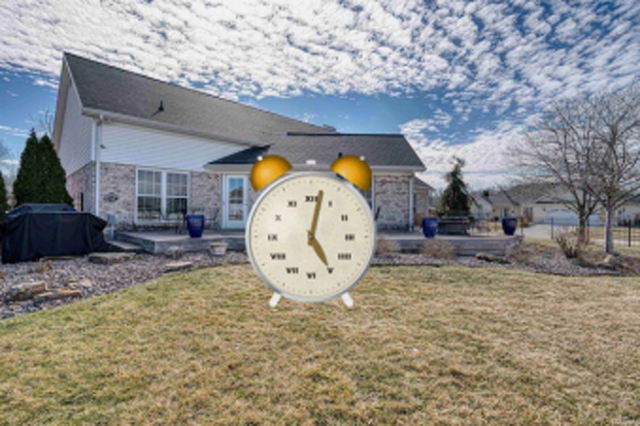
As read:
h=5 m=2
